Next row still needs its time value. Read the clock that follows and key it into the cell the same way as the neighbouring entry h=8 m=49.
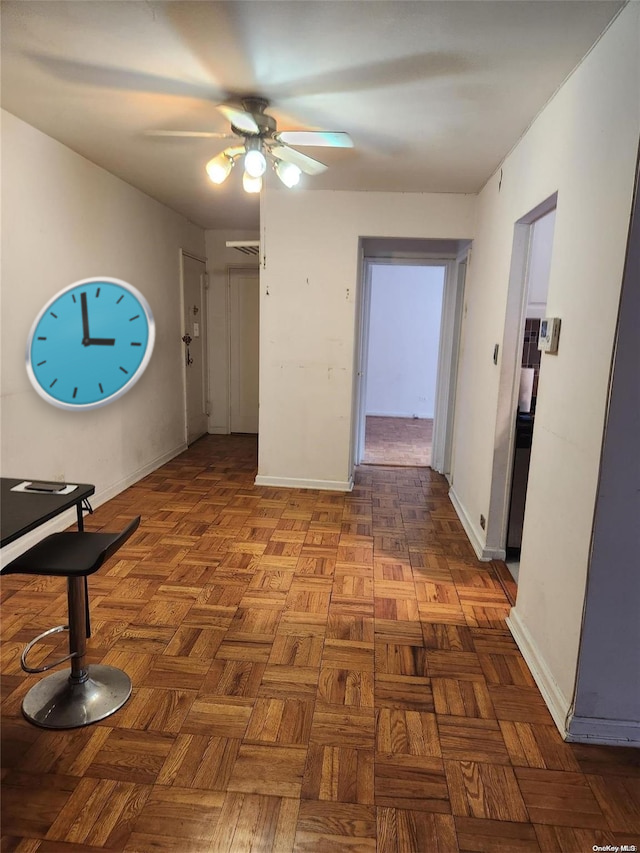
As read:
h=2 m=57
